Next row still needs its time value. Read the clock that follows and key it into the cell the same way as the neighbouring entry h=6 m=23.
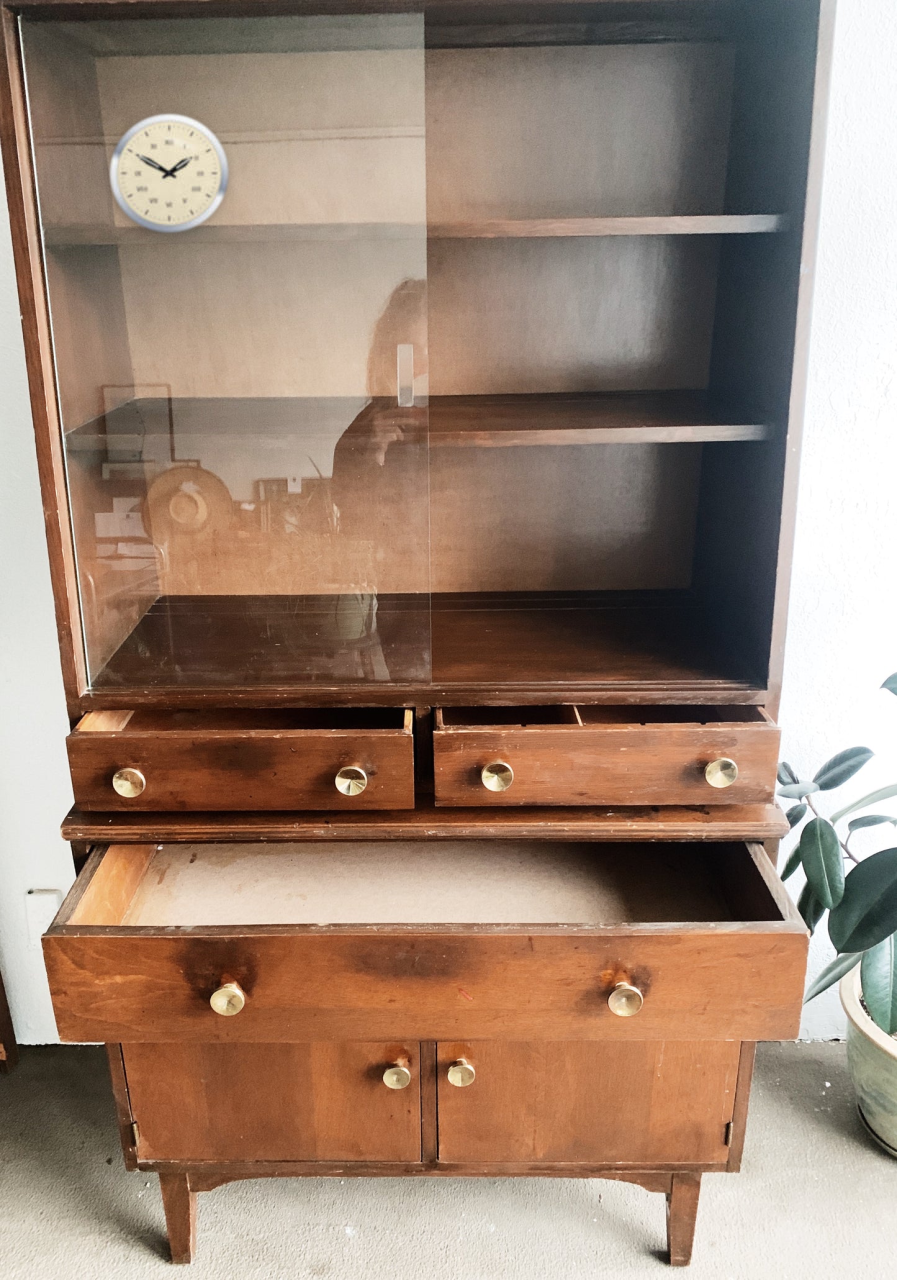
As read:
h=1 m=50
